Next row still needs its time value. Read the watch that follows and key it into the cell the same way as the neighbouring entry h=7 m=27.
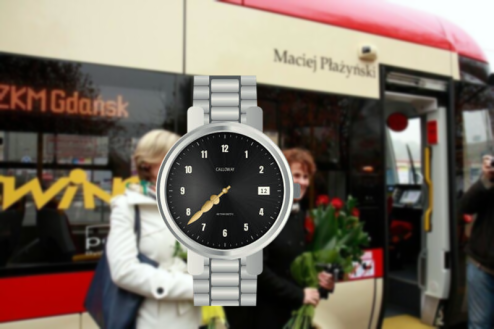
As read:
h=7 m=38
